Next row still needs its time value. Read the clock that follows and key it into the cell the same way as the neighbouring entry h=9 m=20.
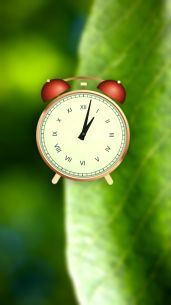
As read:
h=1 m=2
